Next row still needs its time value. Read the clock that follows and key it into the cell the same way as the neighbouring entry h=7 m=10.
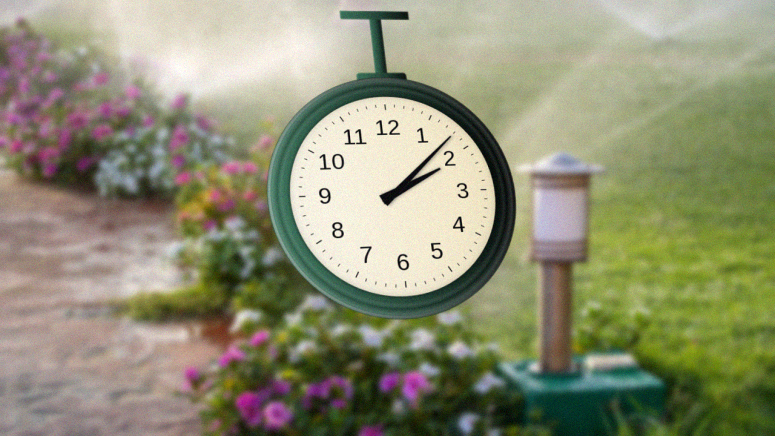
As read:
h=2 m=8
